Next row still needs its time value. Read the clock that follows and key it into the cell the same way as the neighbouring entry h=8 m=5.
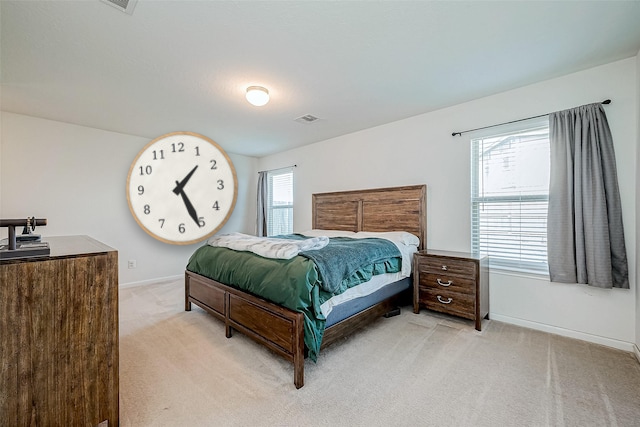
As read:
h=1 m=26
